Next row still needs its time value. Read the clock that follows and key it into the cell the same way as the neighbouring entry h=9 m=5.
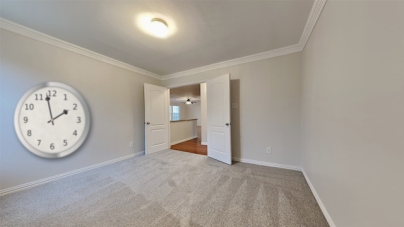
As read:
h=1 m=58
